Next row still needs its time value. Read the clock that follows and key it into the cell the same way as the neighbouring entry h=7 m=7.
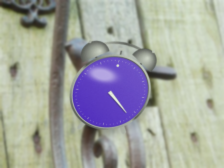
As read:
h=4 m=22
